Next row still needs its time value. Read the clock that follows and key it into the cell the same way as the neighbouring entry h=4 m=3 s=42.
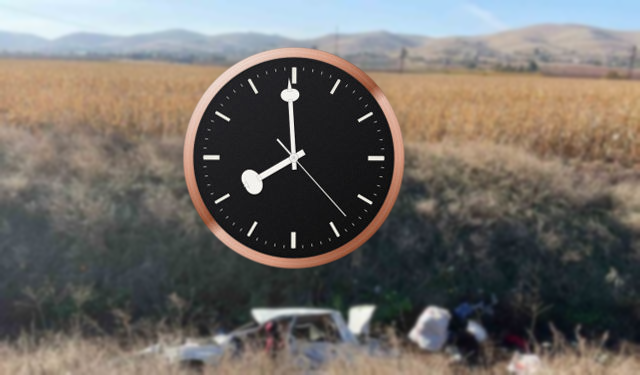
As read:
h=7 m=59 s=23
